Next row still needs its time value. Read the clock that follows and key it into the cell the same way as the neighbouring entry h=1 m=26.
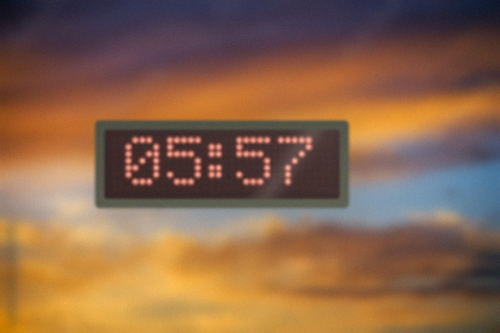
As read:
h=5 m=57
